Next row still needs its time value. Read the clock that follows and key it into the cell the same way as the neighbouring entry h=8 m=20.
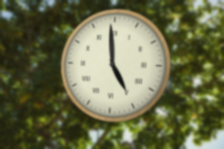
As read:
h=4 m=59
